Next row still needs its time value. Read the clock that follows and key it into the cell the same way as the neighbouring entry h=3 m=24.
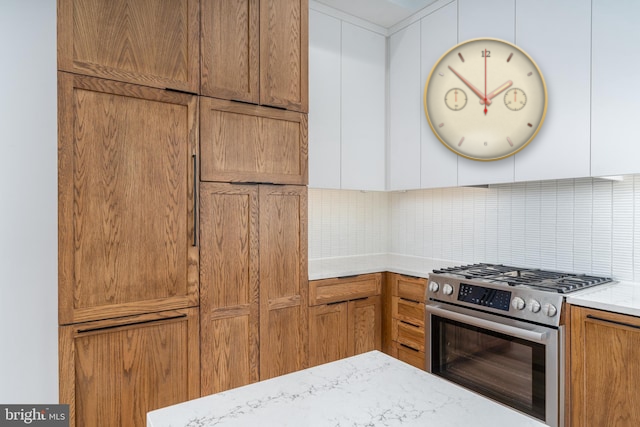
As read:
h=1 m=52
